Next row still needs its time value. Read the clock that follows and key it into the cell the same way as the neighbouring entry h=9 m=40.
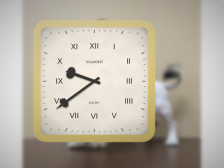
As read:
h=9 m=39
